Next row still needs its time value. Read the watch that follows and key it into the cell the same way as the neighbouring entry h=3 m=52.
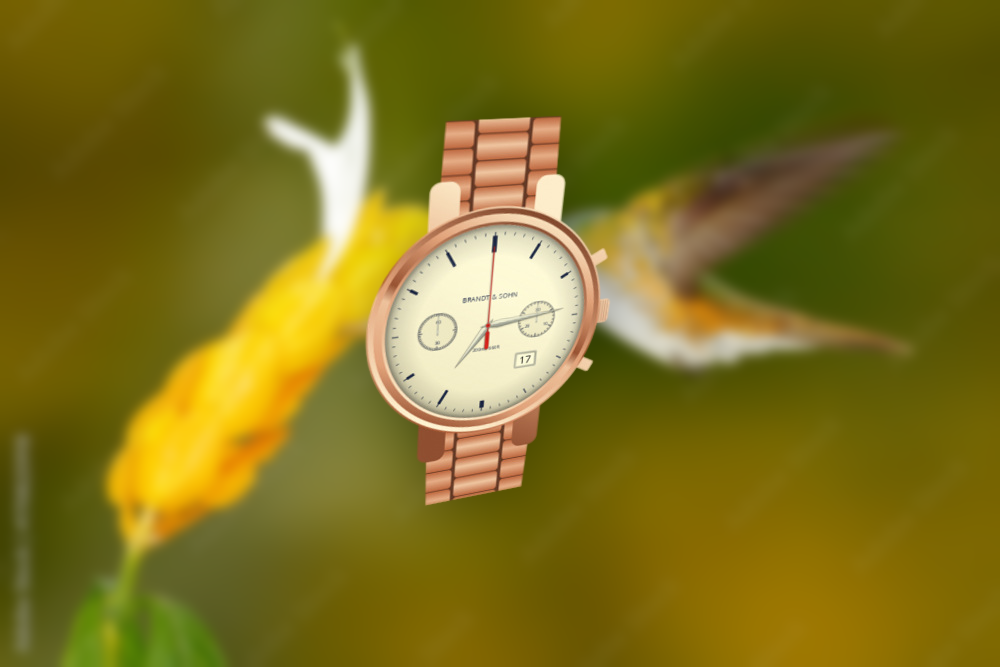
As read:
h=7 m=14
